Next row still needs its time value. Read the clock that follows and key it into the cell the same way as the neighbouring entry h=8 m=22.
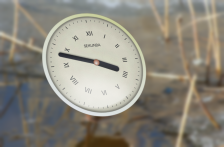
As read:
h=3 m=48
